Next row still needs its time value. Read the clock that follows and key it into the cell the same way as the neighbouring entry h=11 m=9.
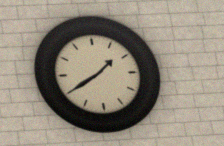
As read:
h=1 m=40
